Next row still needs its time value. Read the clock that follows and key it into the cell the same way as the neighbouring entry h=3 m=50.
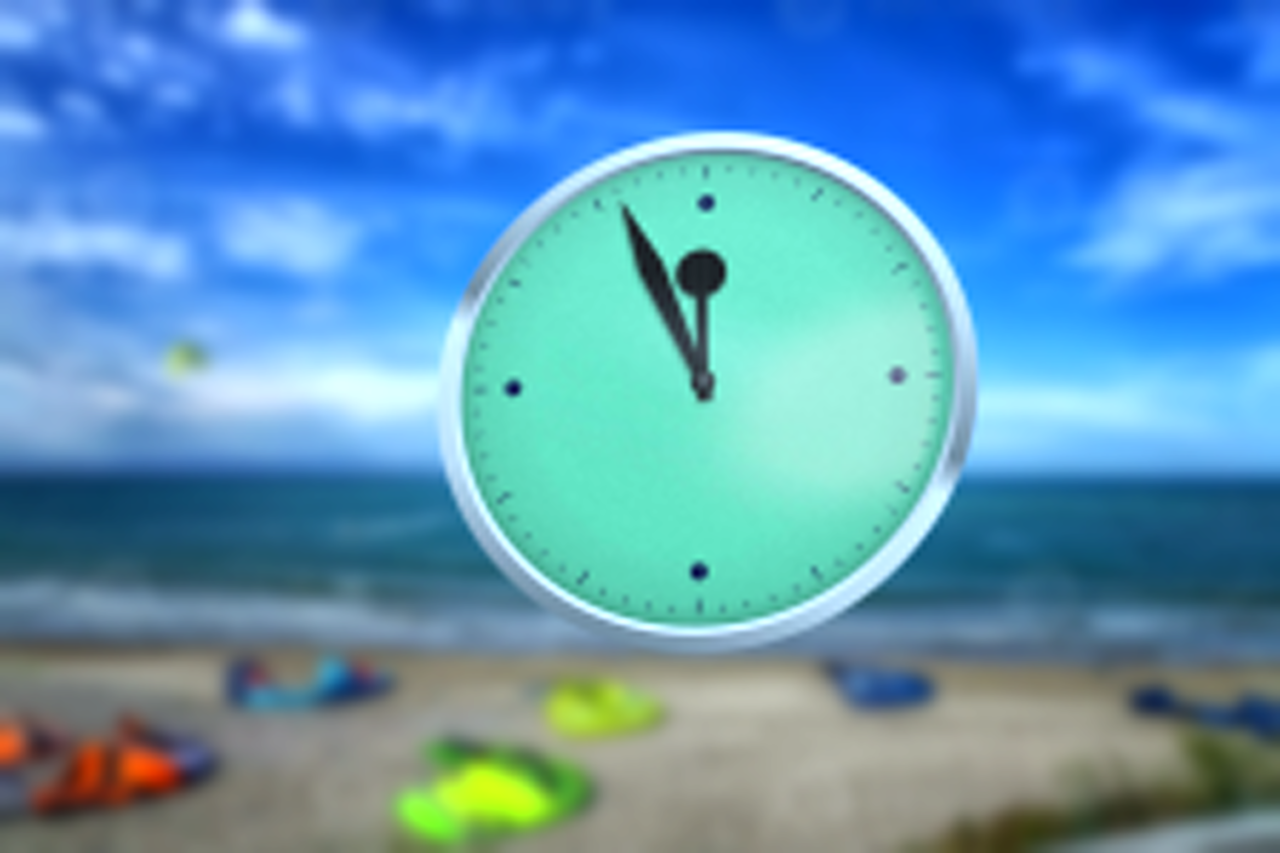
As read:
h=11 m=56
